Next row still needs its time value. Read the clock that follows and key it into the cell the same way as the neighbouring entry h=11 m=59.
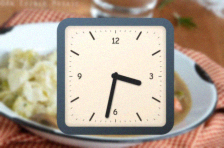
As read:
h=3 m=32
